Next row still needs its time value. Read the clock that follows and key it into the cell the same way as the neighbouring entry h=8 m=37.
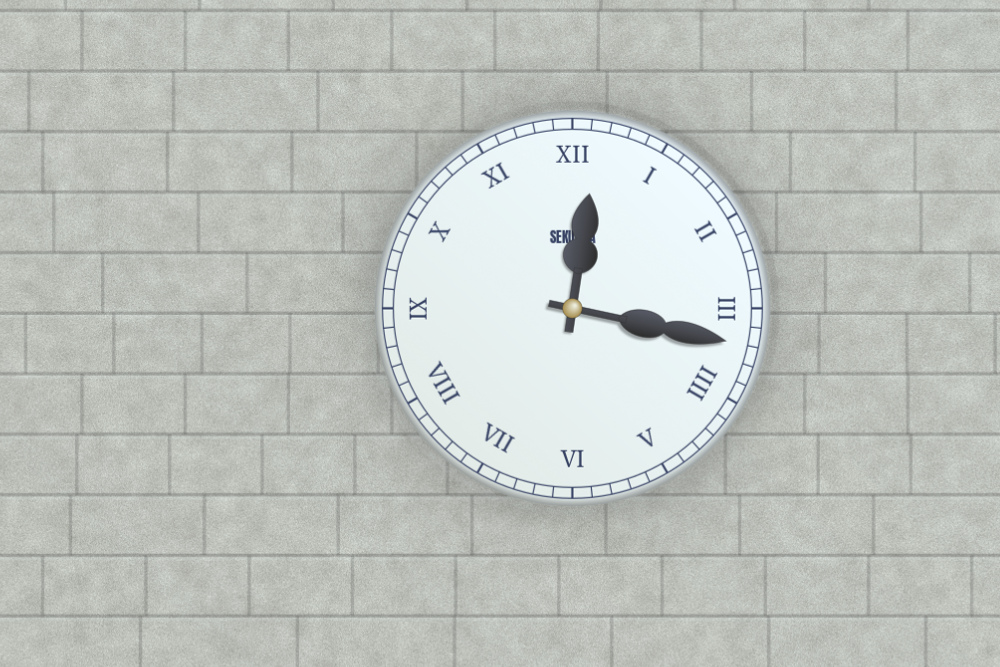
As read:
h=12 m=17
